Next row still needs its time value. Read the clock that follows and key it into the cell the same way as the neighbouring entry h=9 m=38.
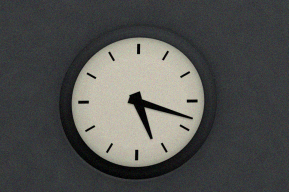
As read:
h=5 m=18
